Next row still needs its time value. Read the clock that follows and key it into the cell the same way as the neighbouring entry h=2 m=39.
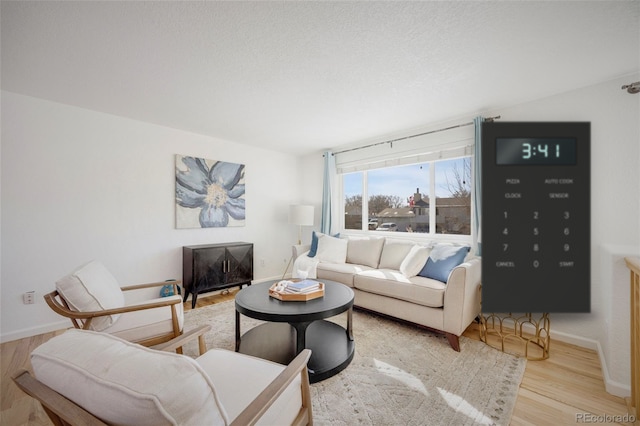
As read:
h=3 m=41
